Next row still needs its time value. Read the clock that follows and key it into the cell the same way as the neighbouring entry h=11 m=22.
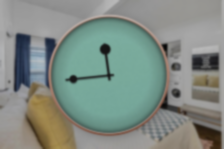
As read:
h=11 m=44
